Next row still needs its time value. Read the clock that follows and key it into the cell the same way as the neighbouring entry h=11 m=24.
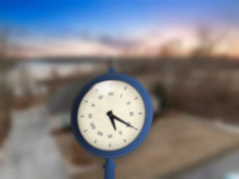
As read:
h=5 m=20
